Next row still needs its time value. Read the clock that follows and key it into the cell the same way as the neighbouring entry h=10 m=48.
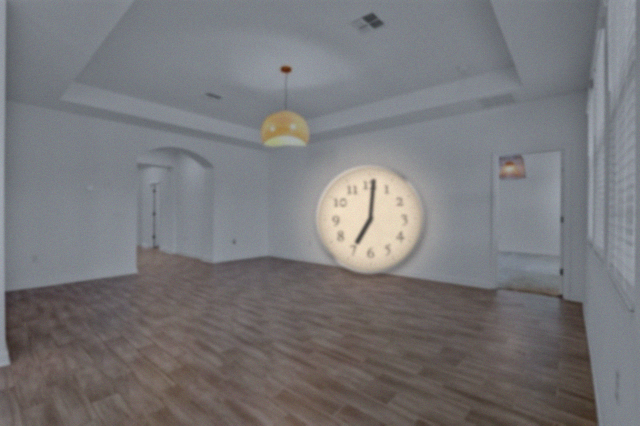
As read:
h=7 m=1
